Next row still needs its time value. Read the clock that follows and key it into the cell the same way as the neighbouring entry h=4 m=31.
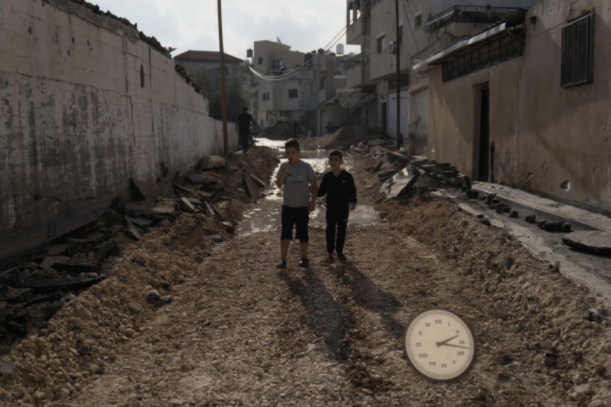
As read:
h=2 m=17
